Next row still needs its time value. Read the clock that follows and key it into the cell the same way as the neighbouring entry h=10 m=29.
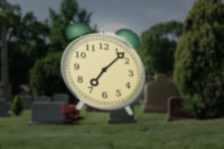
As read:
h=7 m=7
